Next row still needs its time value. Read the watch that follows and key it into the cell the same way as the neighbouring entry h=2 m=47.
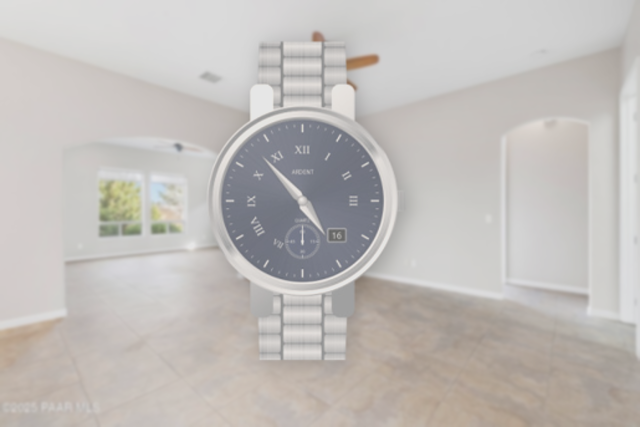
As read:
h=4 m=53
